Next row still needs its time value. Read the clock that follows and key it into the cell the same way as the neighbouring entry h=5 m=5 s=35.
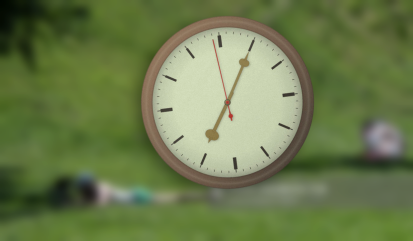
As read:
h=7 m=4 s=59
